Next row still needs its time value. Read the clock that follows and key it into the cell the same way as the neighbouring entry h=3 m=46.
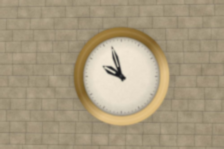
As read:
h=9 m=57
